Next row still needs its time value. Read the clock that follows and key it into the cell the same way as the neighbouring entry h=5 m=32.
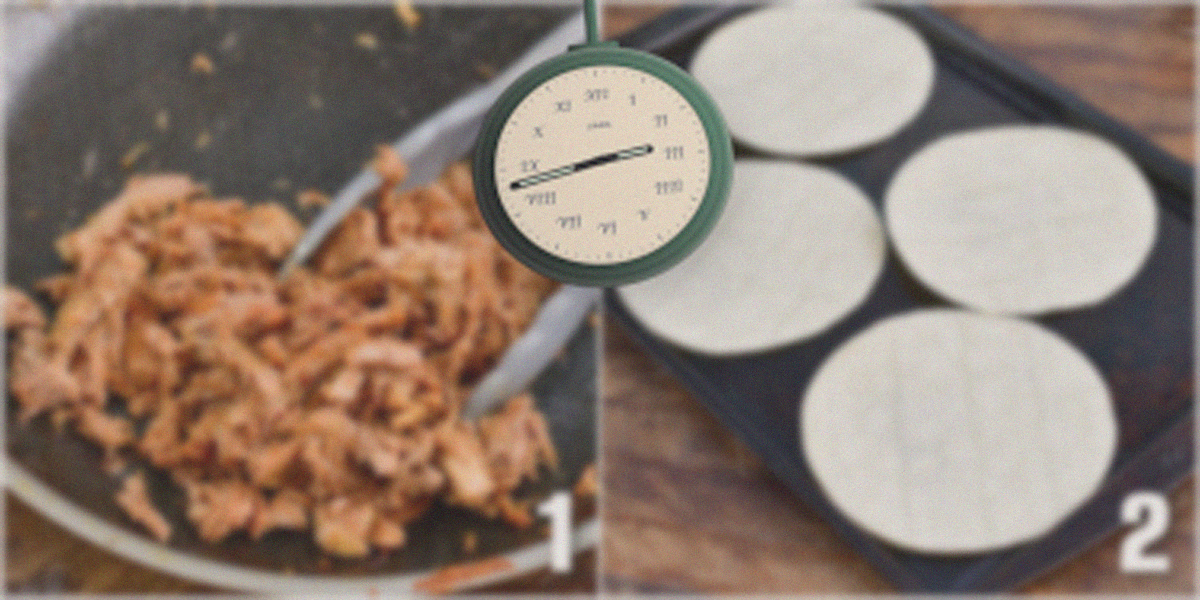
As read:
h=2 m=43
